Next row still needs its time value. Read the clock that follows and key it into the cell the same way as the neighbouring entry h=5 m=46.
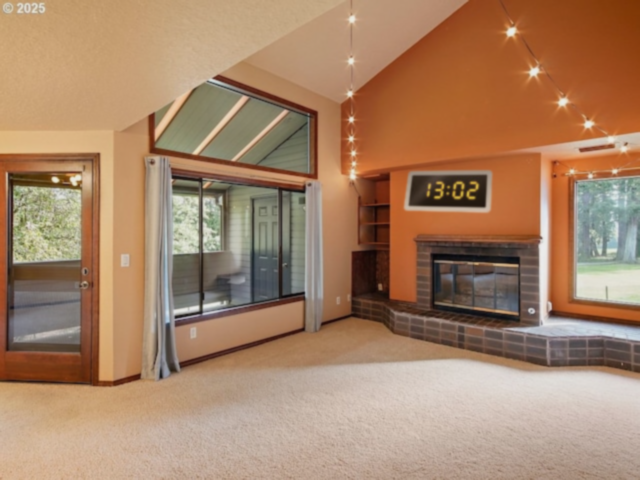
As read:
h=13 m=2
